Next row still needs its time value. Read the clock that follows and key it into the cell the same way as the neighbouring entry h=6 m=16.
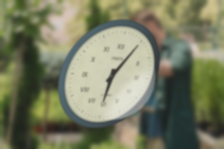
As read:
h=6 m=5
